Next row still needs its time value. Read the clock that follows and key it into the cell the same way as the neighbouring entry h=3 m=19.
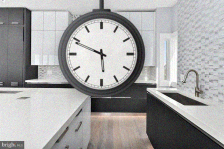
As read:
h=5 m=49
